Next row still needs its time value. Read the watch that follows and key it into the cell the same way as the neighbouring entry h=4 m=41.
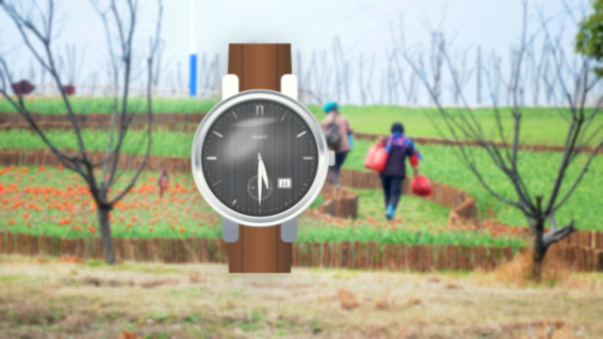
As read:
h=5 m=30
